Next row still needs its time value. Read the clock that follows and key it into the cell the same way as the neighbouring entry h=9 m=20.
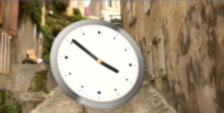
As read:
h=3 m=51
